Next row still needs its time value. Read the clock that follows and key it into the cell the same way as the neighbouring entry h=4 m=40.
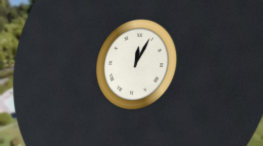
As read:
h=12 m=4
